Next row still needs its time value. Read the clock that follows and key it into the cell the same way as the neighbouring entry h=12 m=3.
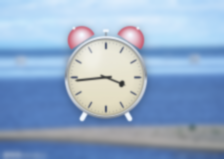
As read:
h=3 m=44
